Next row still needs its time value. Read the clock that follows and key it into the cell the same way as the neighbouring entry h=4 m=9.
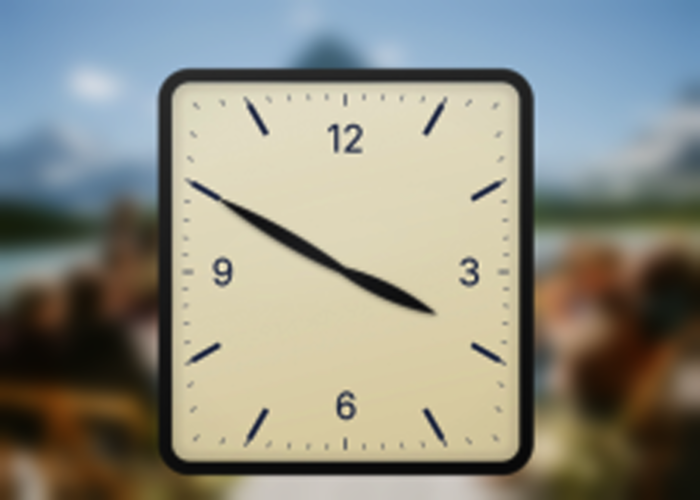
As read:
h=3 m=50
